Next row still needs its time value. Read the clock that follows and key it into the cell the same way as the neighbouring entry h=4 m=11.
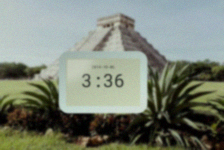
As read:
h=3 m=36
